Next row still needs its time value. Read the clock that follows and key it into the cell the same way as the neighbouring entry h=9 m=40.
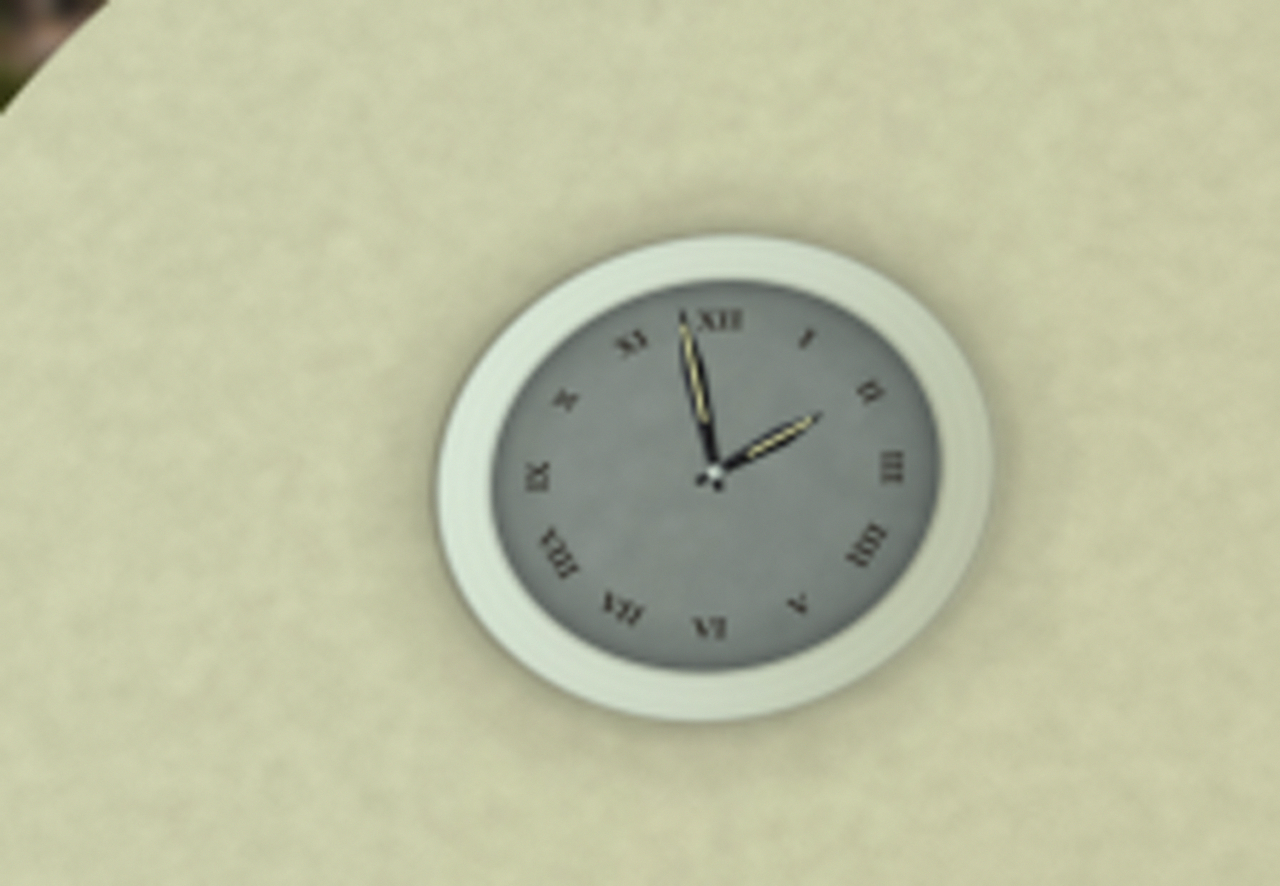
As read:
h=1 m=58
